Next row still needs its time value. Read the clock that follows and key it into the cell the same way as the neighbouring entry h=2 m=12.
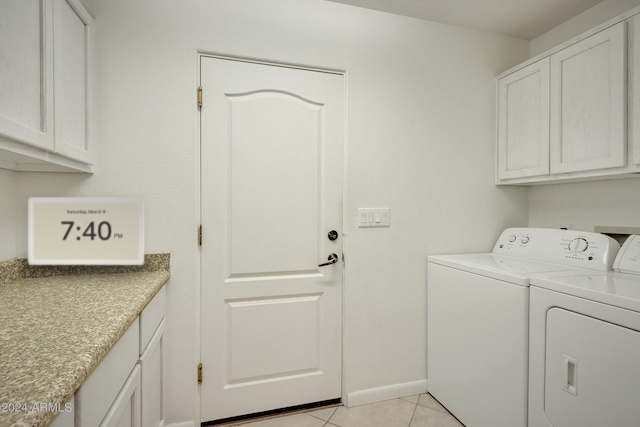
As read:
h=7 m=40
